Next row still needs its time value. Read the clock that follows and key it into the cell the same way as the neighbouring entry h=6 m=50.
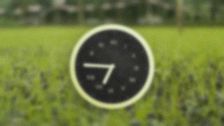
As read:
h=6 m=45
